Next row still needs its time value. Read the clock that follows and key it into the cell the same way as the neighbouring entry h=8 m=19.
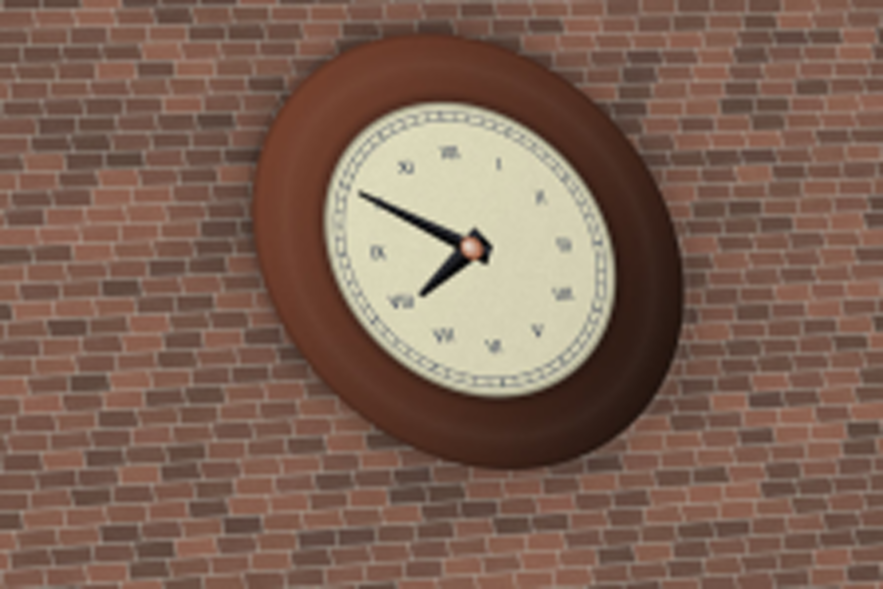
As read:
h=7 m=50
